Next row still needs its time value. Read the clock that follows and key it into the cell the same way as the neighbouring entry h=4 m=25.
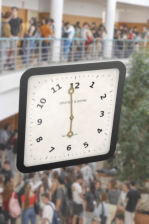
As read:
h=5 m=59
